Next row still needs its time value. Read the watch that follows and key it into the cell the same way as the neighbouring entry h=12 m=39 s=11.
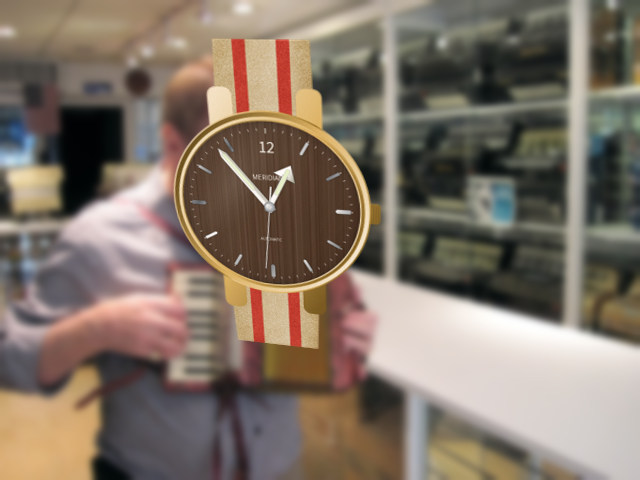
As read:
h=12 m=53 s=31
